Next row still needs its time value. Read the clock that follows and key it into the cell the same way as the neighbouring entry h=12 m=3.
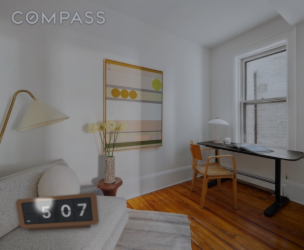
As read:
h=5 m=7
